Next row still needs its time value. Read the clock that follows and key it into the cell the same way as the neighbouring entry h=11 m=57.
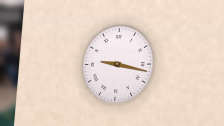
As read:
h=9 m=17
